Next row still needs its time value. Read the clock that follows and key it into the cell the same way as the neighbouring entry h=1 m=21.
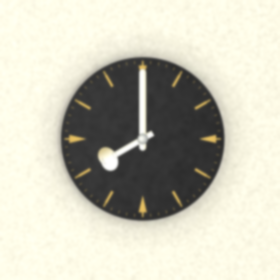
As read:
h=8 m=0
